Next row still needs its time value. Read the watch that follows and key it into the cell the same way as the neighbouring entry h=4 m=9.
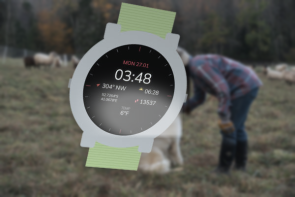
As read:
h=3 m=48
